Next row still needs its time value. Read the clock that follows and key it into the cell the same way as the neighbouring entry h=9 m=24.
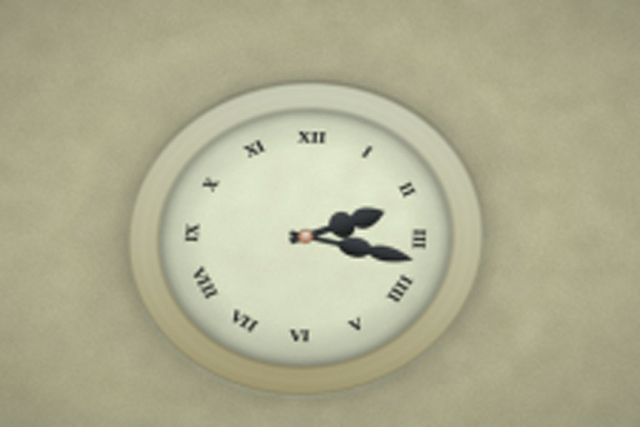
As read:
h=2 m=17
